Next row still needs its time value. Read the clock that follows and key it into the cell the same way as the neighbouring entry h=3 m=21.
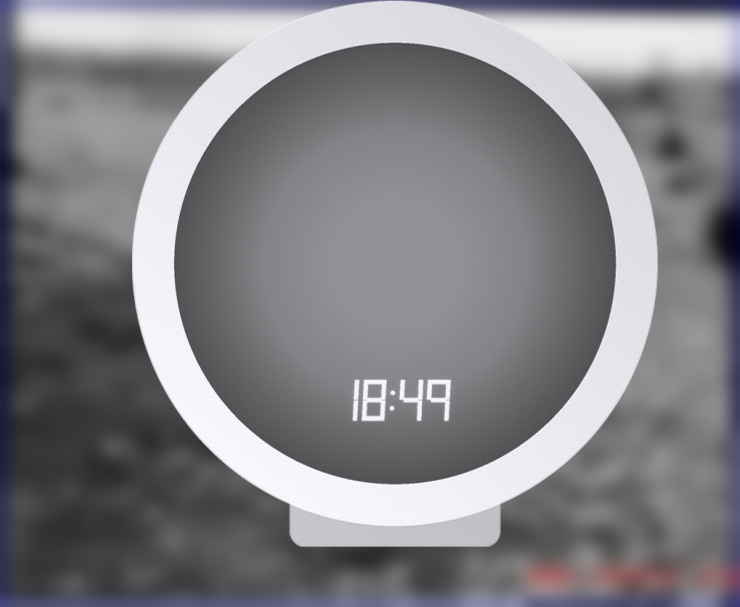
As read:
h=18 m=49
